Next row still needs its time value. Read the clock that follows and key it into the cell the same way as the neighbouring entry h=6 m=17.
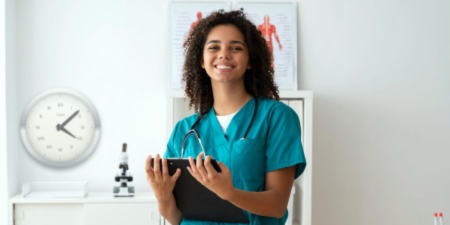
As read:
h=4 m=8
